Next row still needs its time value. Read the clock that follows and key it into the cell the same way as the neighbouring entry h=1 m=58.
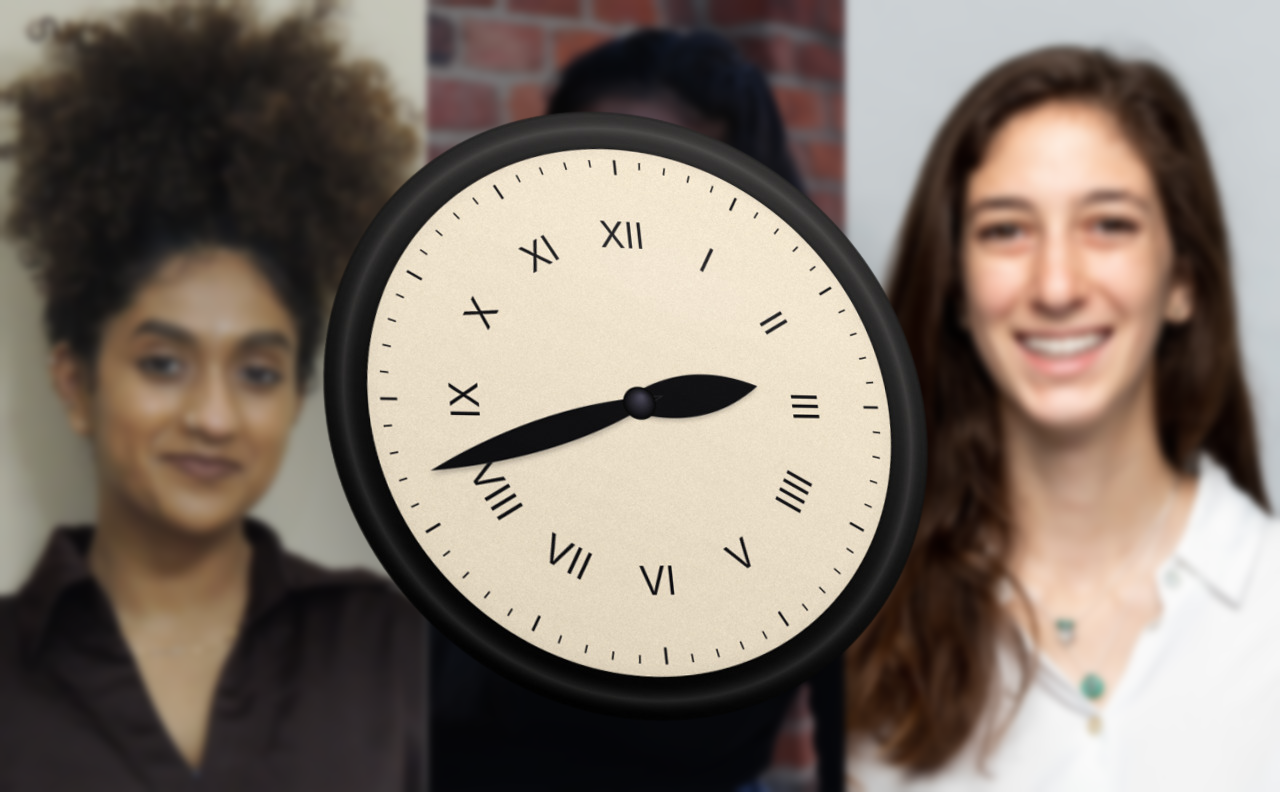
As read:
h=2 m=42
